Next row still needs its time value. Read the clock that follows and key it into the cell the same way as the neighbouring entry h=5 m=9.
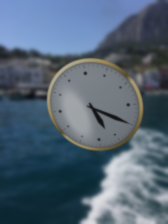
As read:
h=5 m=20
